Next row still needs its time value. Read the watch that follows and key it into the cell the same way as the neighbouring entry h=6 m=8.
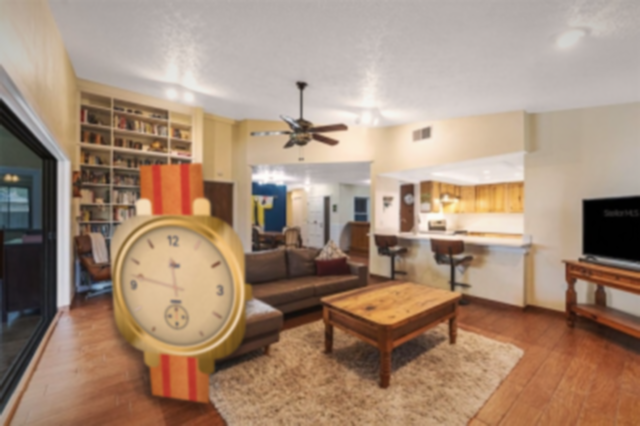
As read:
h=11 m=47
